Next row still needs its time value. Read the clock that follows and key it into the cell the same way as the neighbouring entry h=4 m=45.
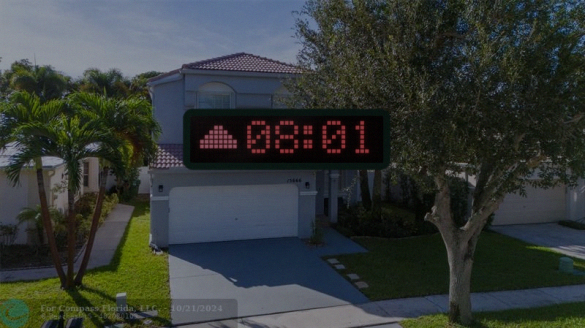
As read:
h=8 m=1
